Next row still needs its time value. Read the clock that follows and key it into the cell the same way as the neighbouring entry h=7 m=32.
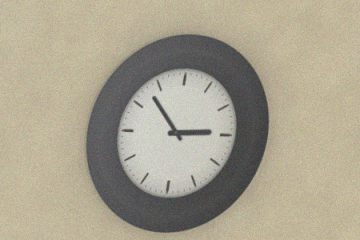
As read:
h=2 m=53
